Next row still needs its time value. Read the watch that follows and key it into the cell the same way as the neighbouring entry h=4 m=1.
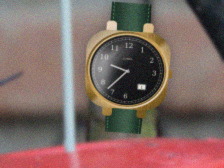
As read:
h=9 m=37
